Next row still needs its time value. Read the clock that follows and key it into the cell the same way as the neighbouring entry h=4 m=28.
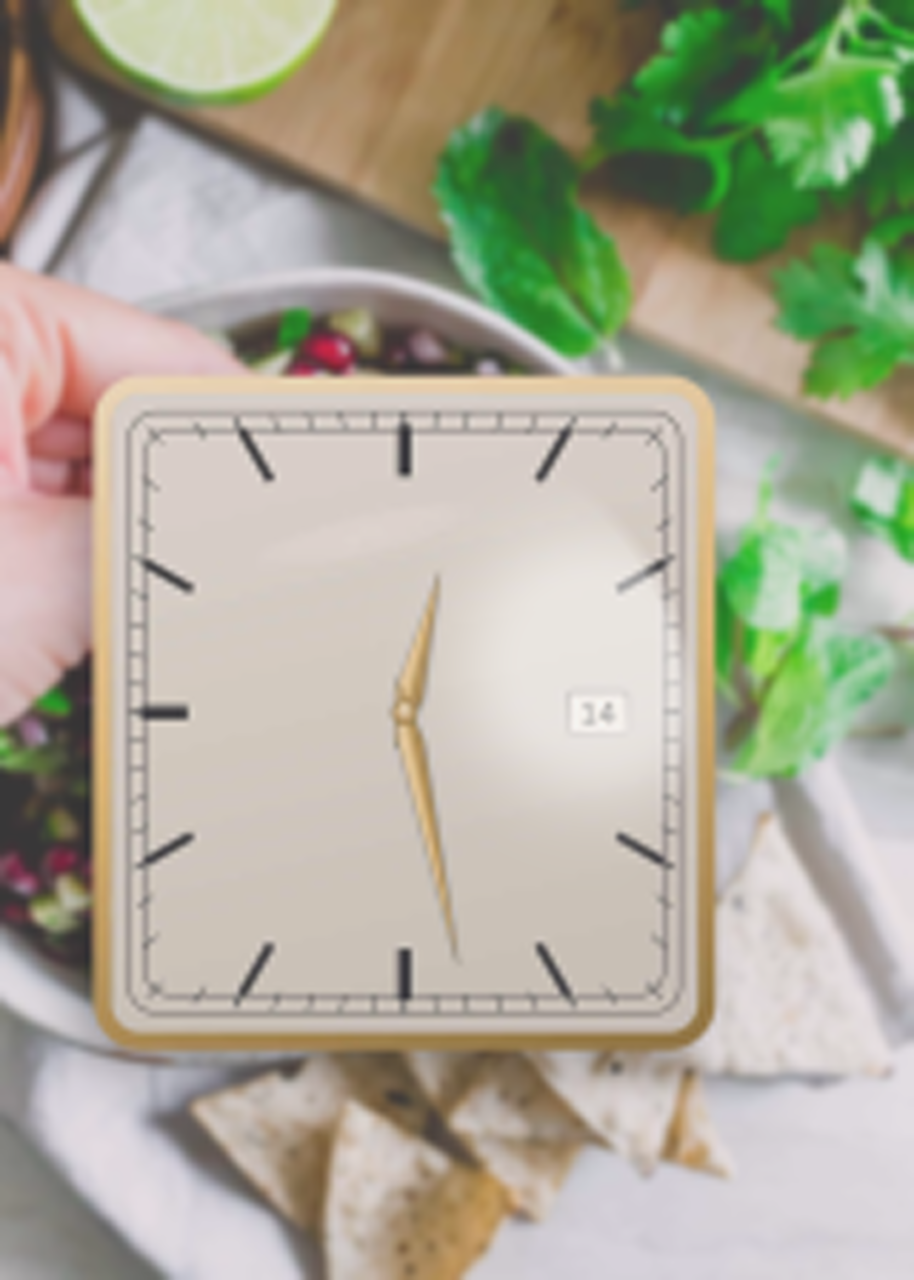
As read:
h=12 m=28
